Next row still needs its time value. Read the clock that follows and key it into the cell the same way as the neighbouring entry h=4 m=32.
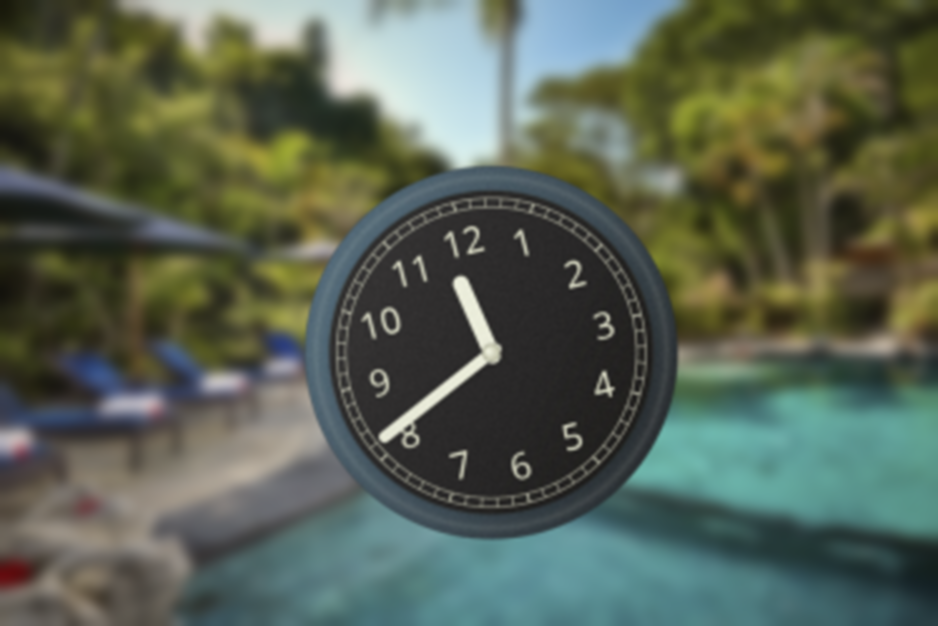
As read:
h=11 m=41
